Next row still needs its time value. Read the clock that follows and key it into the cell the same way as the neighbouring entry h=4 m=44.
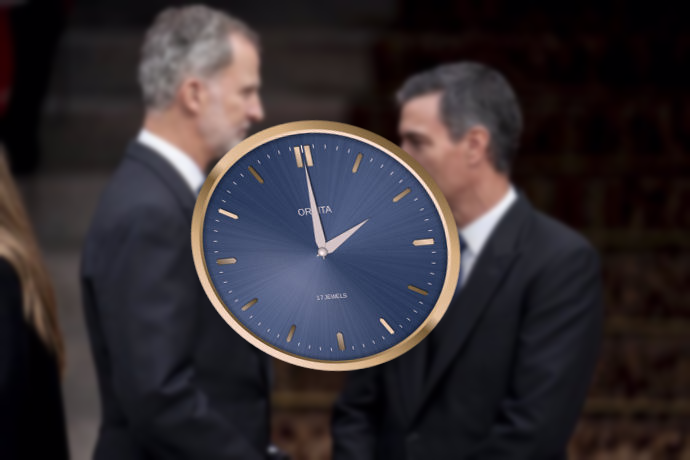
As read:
h=2 m=0
